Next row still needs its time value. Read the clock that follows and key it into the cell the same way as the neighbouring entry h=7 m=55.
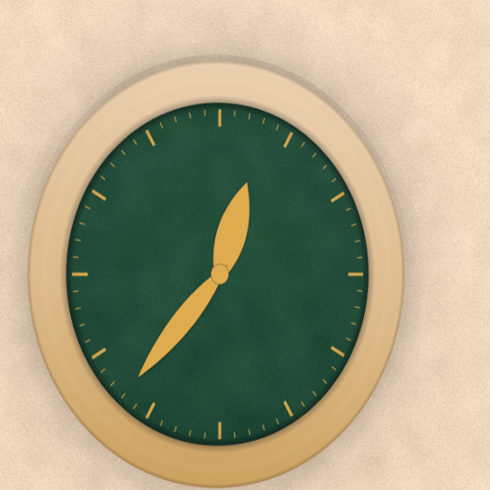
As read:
h=12 m=37
